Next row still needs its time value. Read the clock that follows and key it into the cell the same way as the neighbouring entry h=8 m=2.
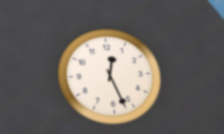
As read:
h=12 m=27
